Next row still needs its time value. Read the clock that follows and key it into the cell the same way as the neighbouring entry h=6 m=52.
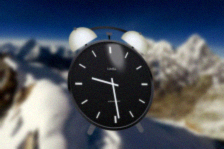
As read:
h=9 m=29
